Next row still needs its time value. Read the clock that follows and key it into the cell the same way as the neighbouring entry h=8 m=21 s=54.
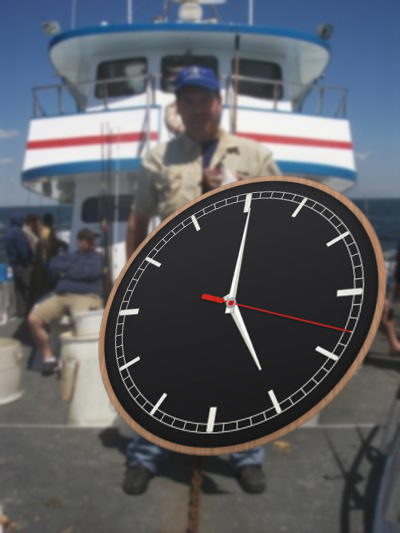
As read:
h=5 m=0 s=18
